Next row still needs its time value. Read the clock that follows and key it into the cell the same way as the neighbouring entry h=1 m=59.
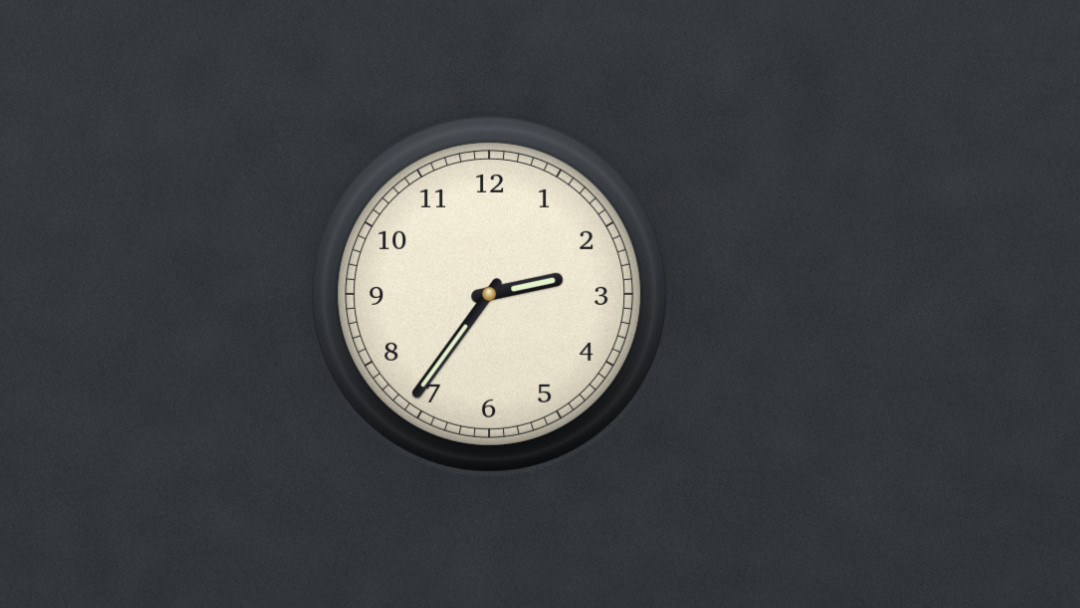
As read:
h=2 m=36
